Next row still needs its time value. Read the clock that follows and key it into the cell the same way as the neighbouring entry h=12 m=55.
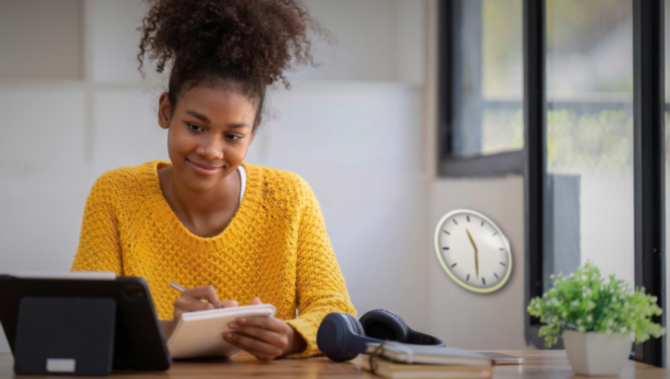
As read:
h=11 m=32
